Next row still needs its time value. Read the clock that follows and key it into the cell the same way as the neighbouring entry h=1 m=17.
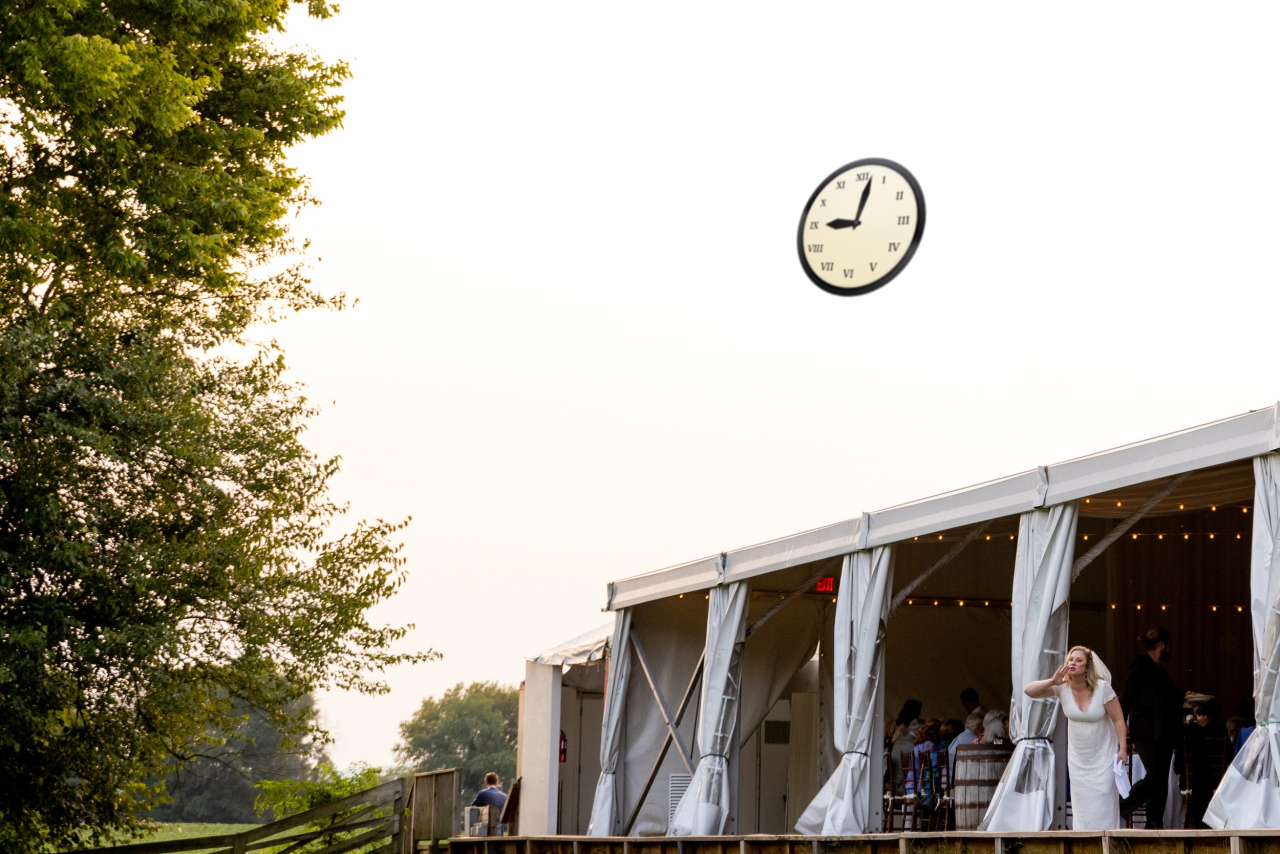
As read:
h=9 m=2
